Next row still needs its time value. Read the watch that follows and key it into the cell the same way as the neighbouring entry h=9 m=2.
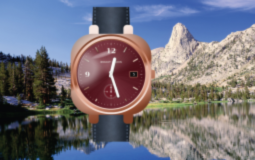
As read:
h=12 m=27
